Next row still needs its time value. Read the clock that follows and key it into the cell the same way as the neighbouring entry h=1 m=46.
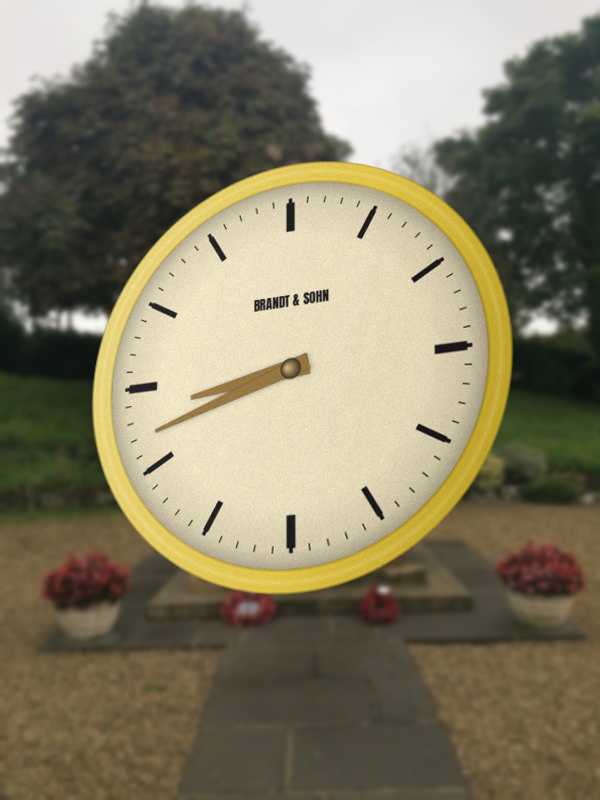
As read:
h=8 m=42
